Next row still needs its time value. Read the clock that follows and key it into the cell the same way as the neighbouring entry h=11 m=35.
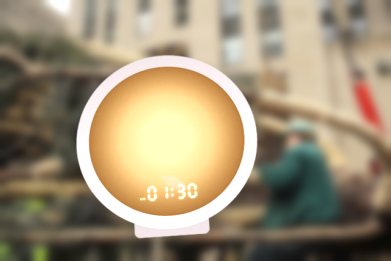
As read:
h=1 m=30
